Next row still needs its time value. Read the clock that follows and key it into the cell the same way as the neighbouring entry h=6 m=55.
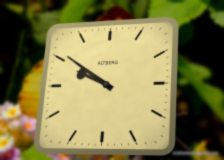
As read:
h=9 m=51
